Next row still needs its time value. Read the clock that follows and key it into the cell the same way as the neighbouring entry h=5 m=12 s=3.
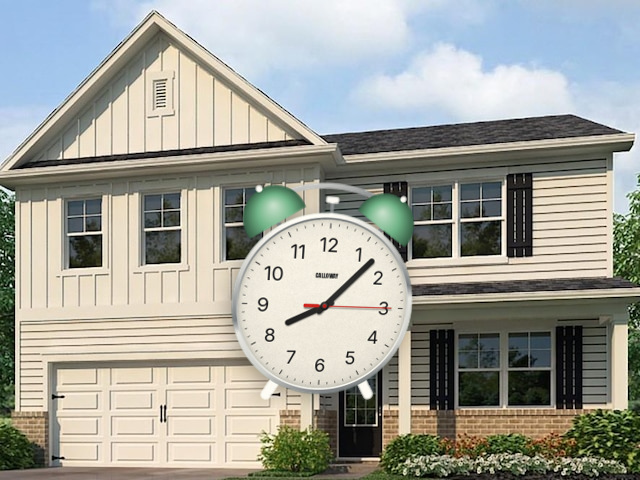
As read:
h=8 m=7 s=15
